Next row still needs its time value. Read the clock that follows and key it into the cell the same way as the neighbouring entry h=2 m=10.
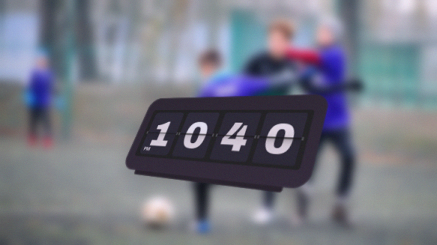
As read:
h=10 m=40
